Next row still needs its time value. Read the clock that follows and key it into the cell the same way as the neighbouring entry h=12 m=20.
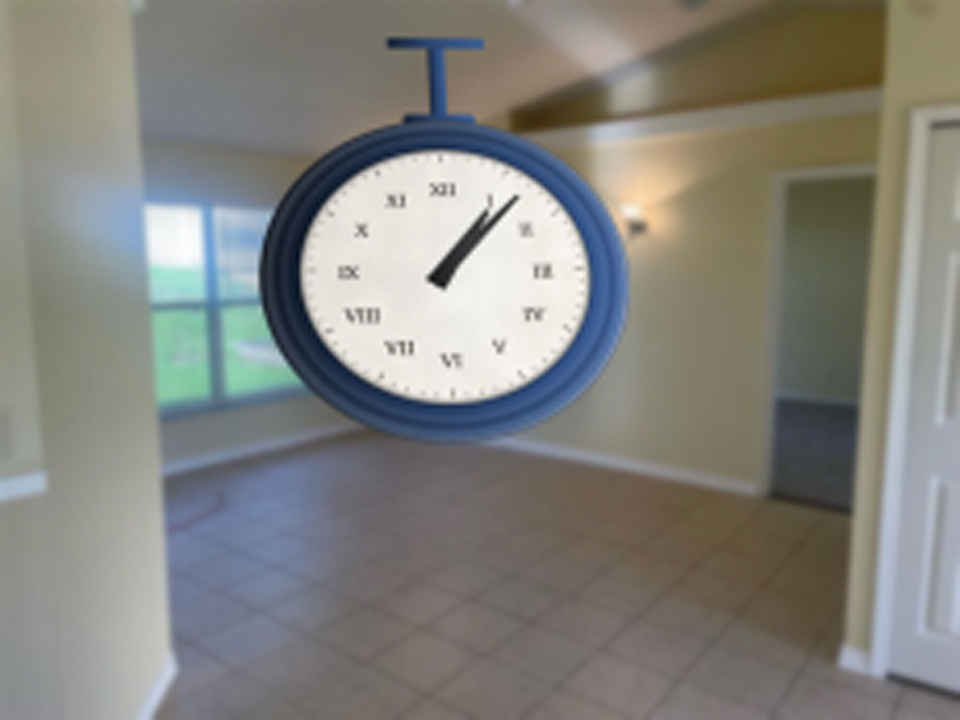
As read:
h=1 m=7
